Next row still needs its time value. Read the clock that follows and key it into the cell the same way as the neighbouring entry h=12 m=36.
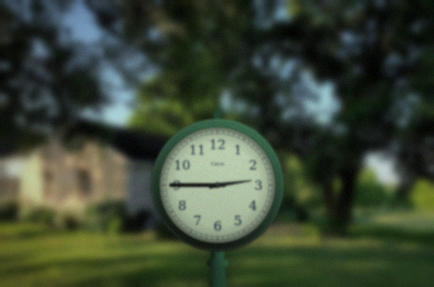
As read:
h=2 m=45
